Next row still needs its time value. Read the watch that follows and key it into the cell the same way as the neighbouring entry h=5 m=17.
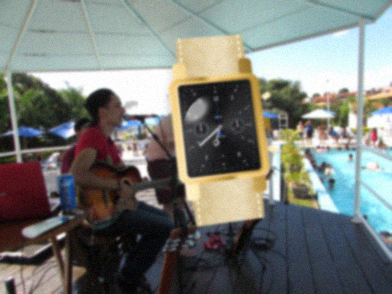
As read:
h=6 m=39
